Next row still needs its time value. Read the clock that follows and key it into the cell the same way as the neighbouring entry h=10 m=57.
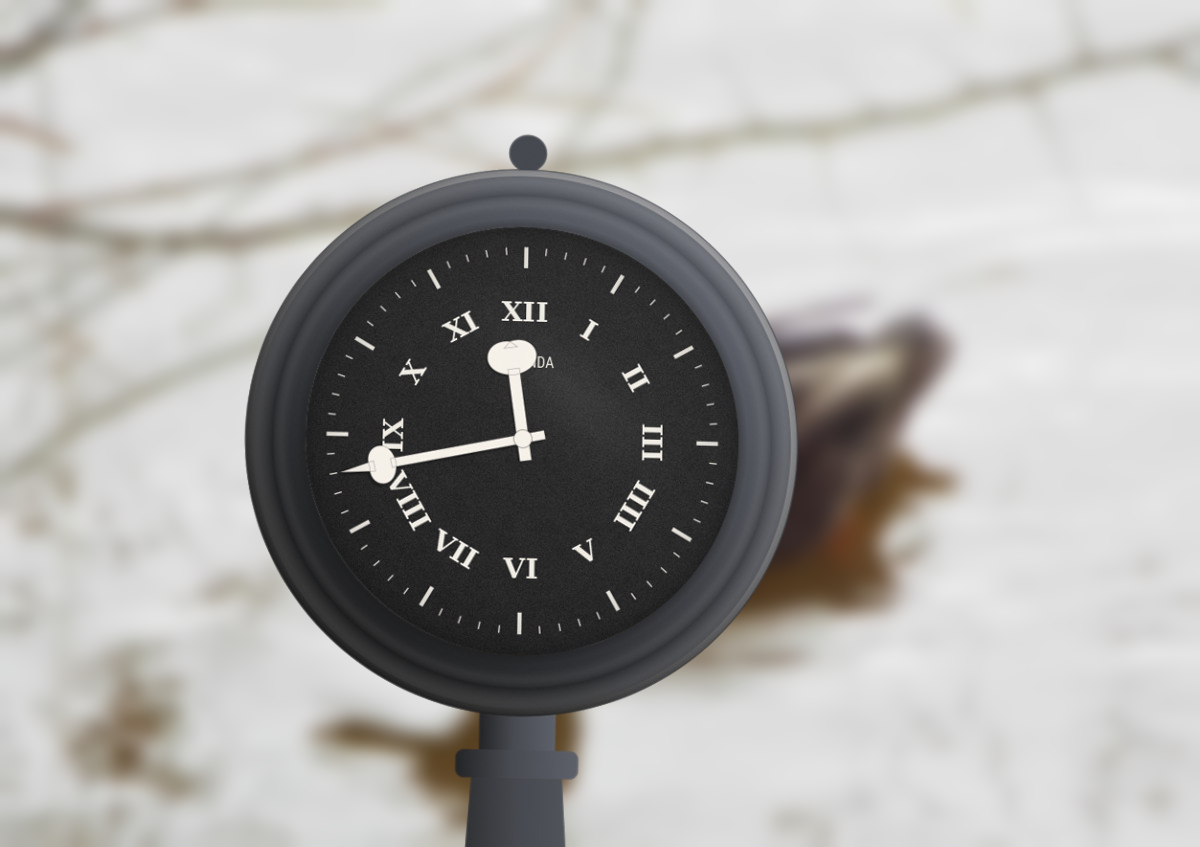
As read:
h=11 m=43
